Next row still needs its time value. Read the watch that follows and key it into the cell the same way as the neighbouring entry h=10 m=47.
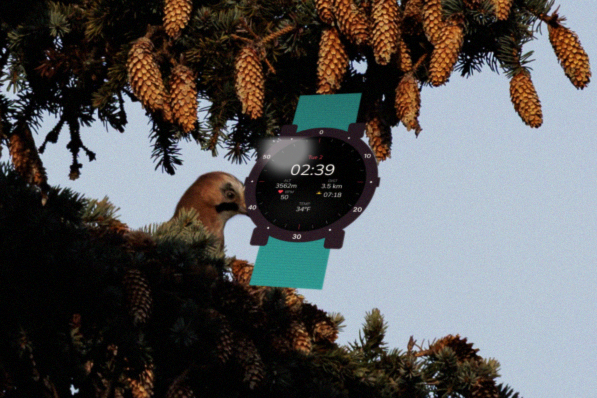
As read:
h=2 m=39
